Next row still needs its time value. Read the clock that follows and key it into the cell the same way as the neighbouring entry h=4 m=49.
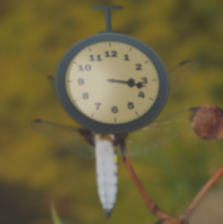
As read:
h=3 m=17
